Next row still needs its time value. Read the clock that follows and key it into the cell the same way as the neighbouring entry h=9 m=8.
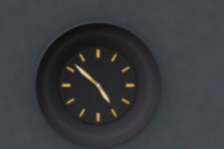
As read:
h=4 m=52
